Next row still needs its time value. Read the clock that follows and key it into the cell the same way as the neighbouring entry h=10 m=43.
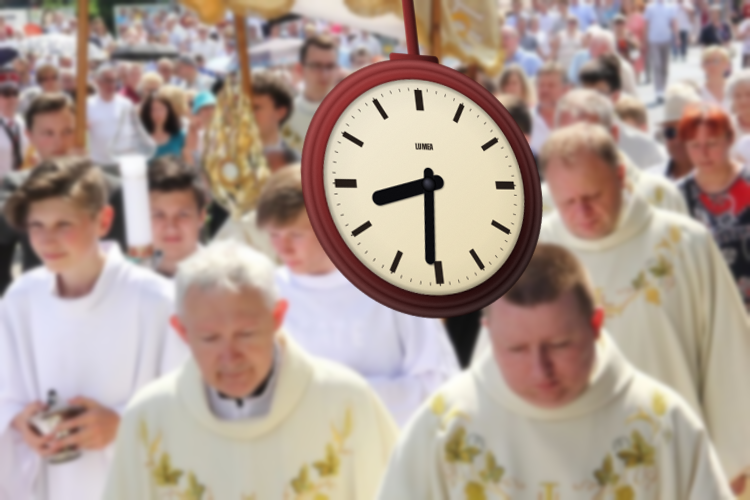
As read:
h=8 m=31
